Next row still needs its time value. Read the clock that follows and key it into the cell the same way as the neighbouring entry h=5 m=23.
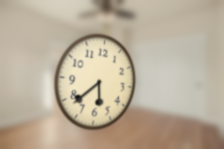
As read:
h=5 m=38
